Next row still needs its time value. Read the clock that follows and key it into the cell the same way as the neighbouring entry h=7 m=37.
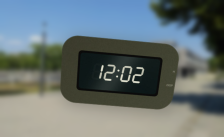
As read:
h=12 m=2
